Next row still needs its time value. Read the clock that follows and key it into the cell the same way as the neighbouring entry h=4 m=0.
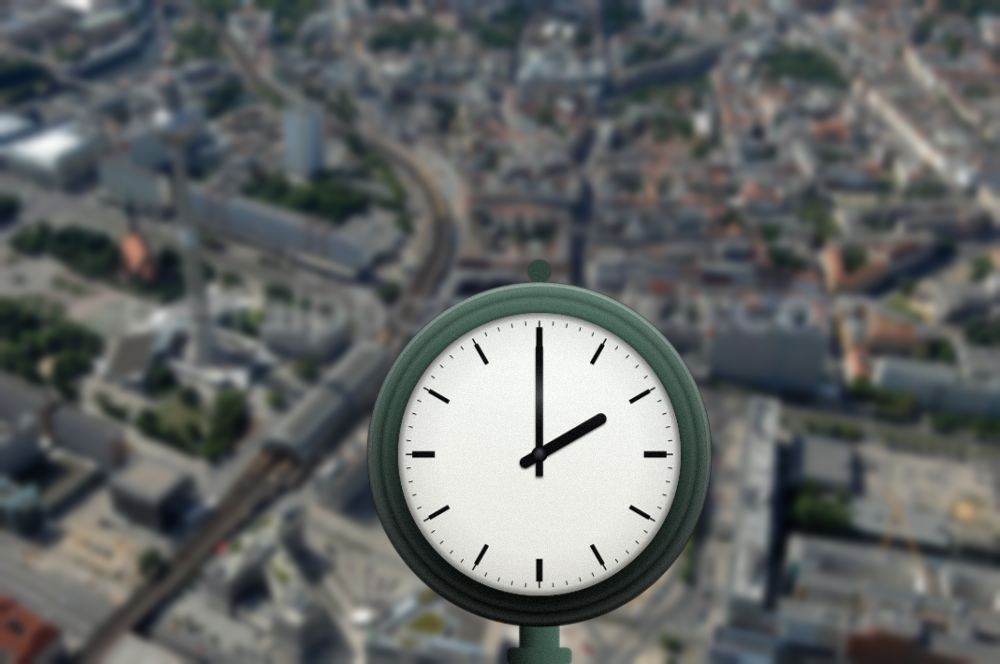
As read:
h=2 m=0
